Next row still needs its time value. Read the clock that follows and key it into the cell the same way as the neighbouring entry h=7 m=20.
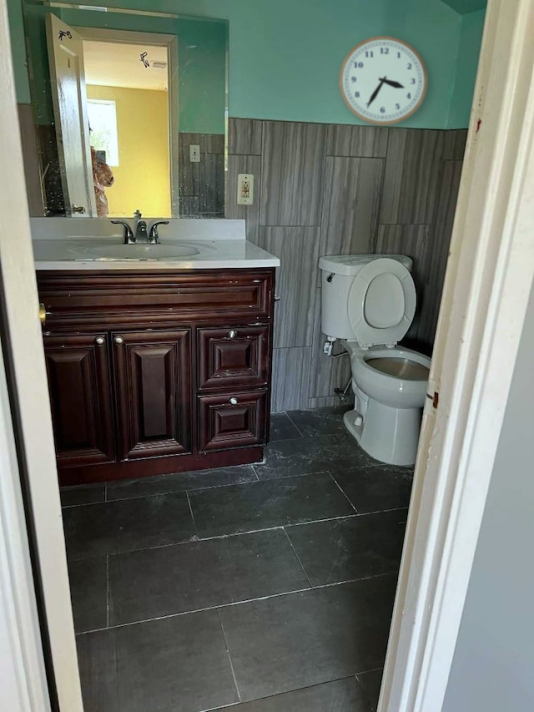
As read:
h=3 m=35
